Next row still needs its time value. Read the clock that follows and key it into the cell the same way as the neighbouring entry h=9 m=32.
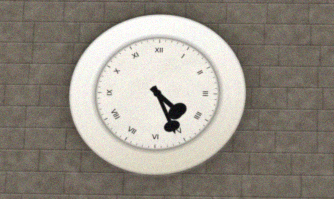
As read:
h=4 m=26
